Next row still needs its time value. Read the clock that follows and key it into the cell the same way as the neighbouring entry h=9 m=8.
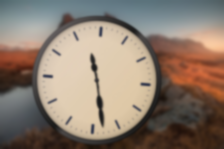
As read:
h=11 m=28
